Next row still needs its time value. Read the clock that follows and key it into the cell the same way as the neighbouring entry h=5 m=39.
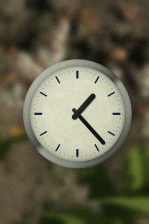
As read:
h=1 m=23
